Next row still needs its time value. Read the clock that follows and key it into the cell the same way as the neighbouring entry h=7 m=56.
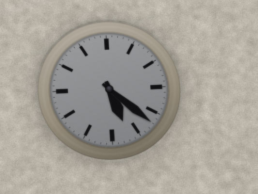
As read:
h=5 m=22
